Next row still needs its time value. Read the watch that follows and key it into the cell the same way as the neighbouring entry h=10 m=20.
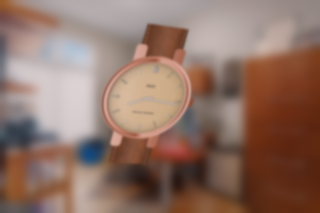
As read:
h=8 m=16
